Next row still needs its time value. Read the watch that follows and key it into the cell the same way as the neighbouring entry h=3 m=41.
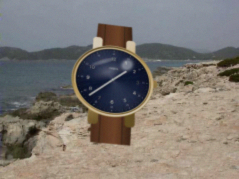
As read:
h=1 m=38
